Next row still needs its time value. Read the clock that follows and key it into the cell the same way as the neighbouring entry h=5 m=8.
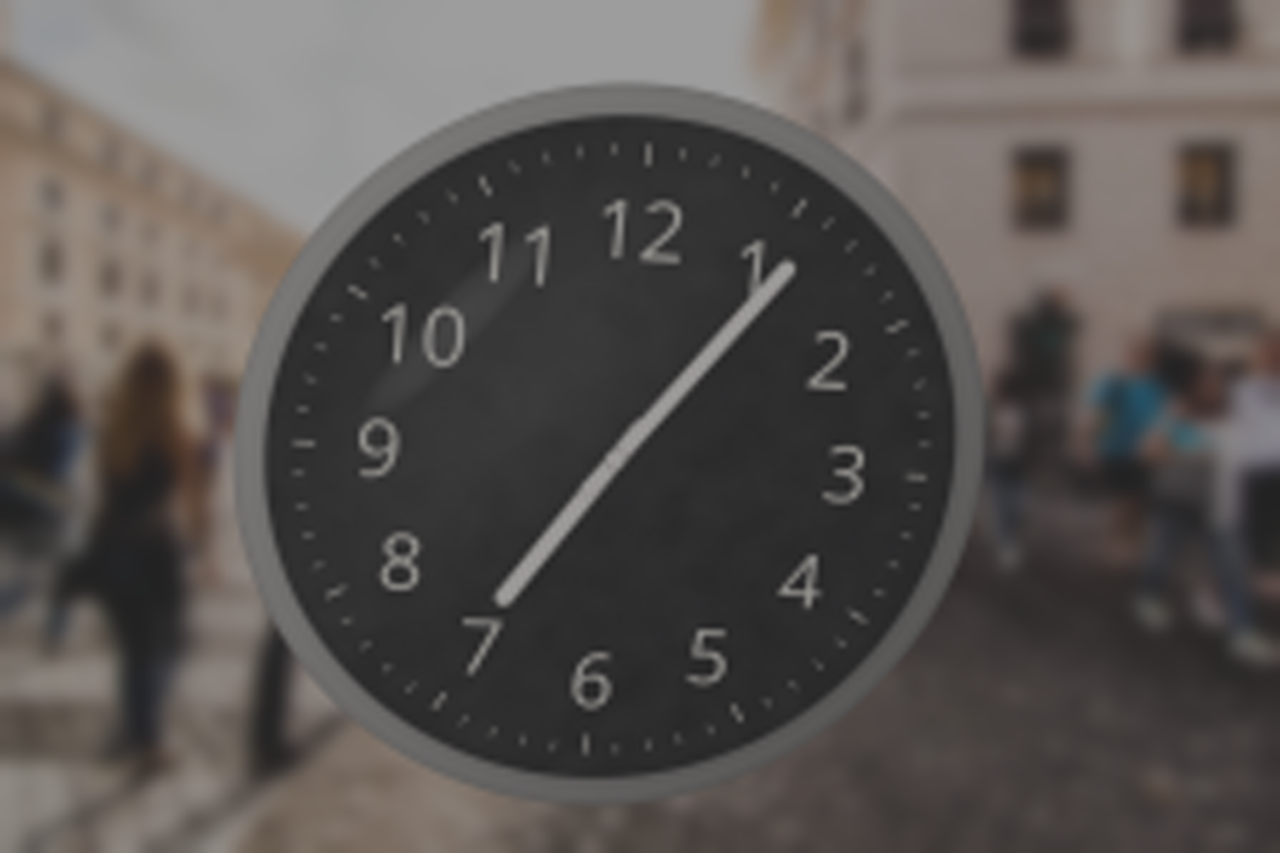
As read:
h=7 m=6
